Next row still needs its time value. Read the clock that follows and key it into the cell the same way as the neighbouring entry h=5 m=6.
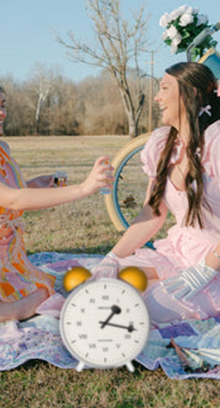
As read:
h=1 m=17
